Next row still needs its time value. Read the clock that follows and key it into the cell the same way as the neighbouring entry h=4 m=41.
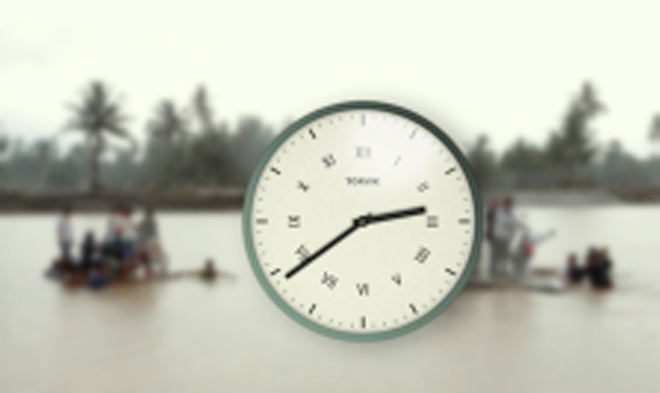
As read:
h=2 m=39
